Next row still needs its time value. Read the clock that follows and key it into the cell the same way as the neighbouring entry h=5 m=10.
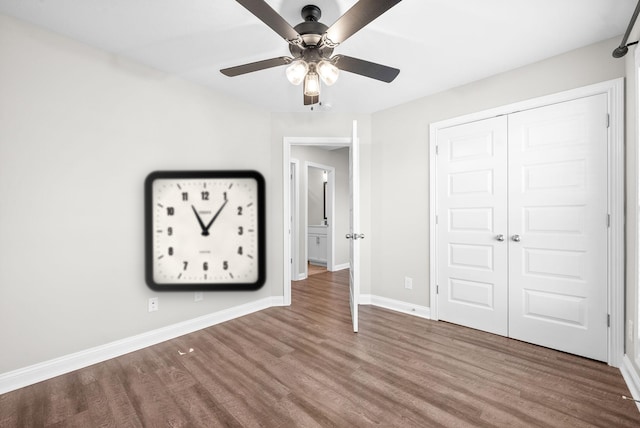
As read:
h=11 m=6
